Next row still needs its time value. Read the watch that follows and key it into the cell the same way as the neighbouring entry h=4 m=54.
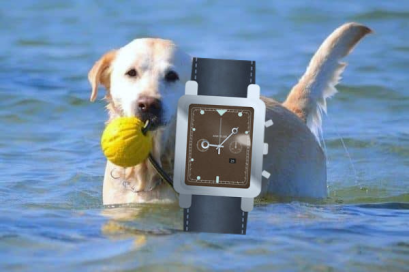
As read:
h=9 m=7
